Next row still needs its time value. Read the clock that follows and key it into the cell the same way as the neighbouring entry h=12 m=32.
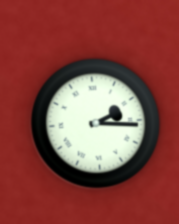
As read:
h=2 m=16
